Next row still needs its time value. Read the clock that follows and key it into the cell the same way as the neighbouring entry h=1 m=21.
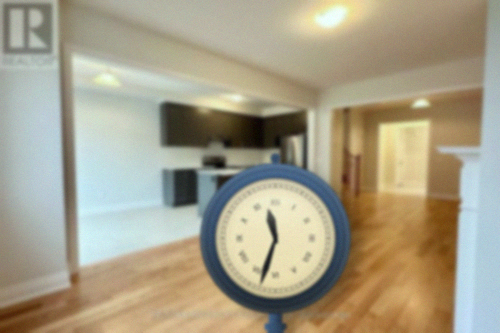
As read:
h=11 m=33
